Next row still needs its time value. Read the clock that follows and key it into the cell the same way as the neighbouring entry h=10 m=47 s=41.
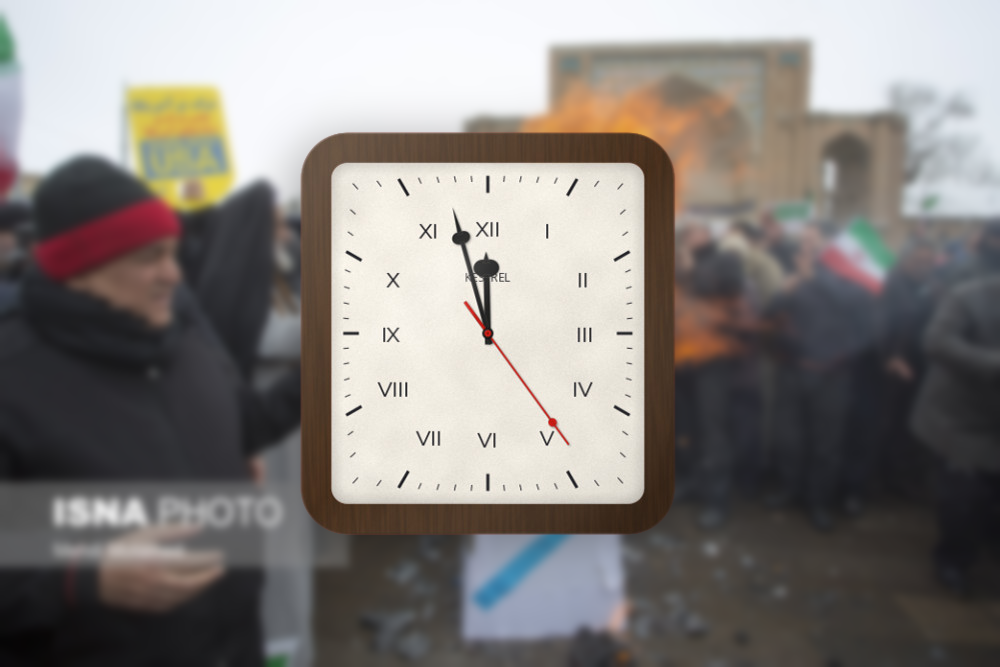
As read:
h=11 m=57 s=24
